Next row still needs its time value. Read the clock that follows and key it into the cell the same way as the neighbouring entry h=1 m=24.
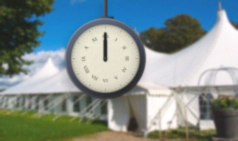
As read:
h=12 m=0
